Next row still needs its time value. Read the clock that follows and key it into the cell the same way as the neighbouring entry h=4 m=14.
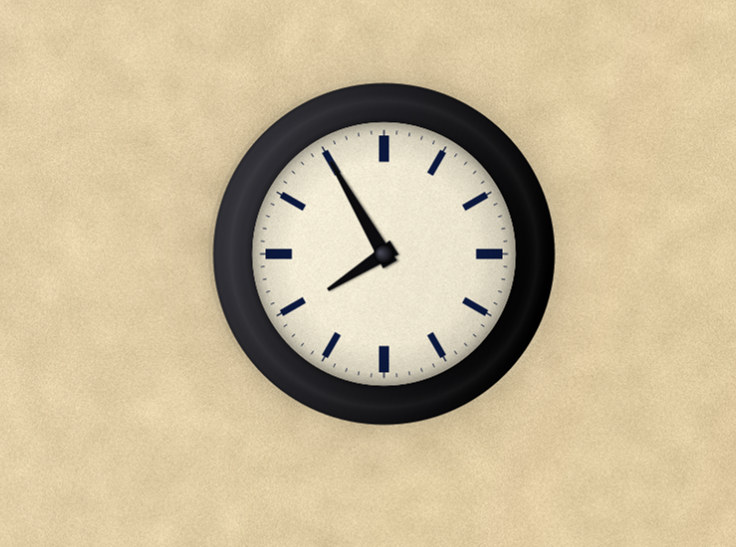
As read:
h=7 m=55
